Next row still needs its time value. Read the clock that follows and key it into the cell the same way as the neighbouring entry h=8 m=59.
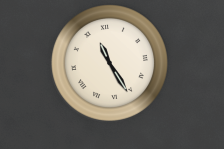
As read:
h=11 m=26
